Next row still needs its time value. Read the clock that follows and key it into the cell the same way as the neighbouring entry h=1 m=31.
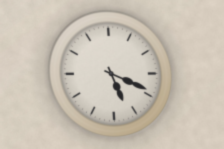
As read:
h=5 m=19
